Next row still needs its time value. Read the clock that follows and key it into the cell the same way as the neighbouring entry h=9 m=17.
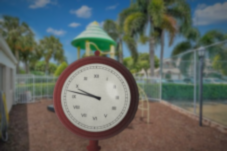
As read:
h=9 m=47
